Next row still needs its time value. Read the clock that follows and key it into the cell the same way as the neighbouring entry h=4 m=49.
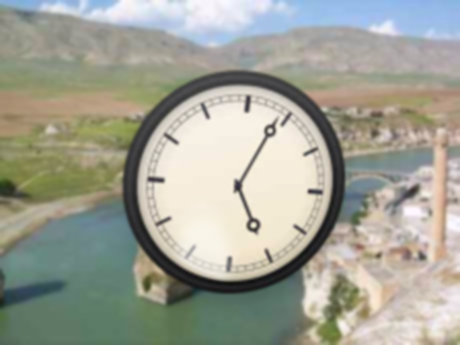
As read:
h=5 m=4
